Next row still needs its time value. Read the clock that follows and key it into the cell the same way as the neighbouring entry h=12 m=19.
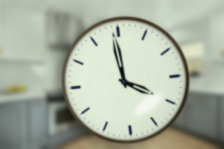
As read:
h=3 m=59
